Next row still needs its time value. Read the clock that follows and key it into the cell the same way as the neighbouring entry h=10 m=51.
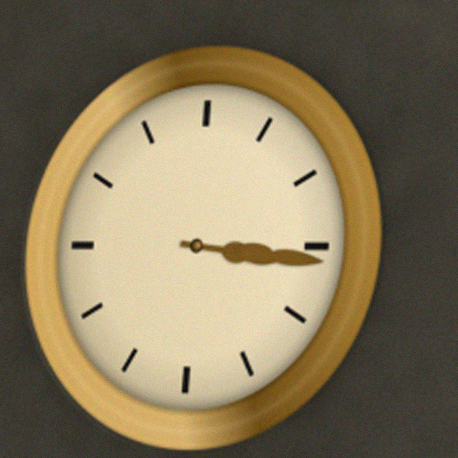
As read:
h=3 m=16
